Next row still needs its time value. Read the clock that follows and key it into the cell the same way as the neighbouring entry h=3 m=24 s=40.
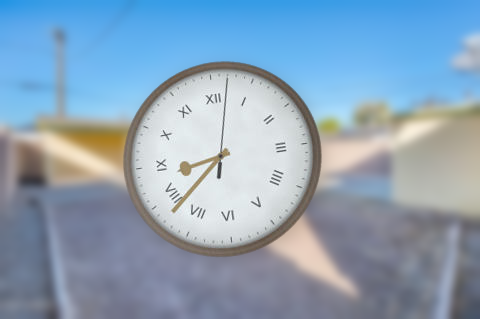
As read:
h=8 m=38 s=2
